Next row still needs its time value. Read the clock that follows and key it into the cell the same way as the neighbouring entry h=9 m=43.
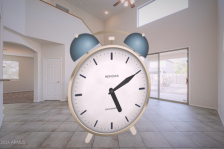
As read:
h=5 m=10
